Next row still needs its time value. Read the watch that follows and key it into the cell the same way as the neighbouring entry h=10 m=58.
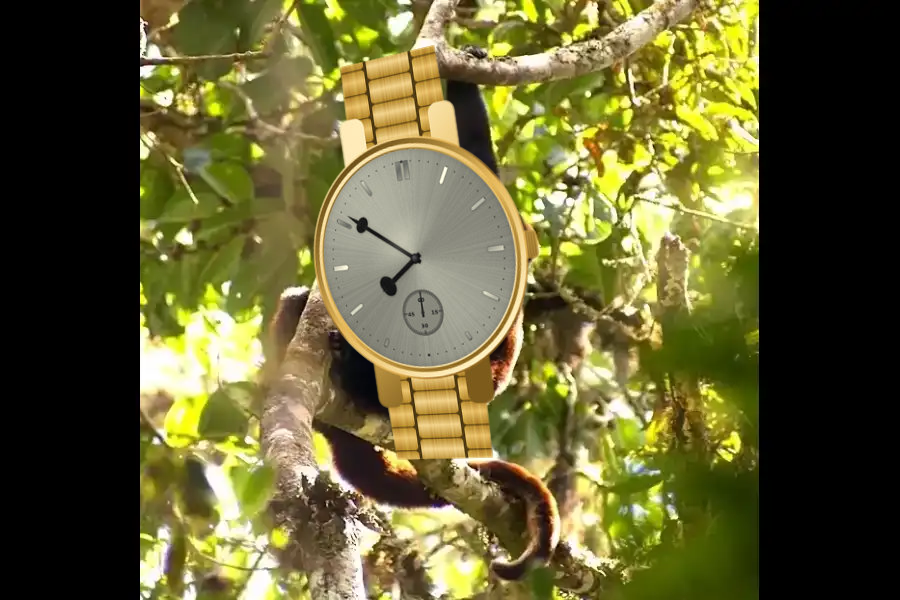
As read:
h=7 m=51
